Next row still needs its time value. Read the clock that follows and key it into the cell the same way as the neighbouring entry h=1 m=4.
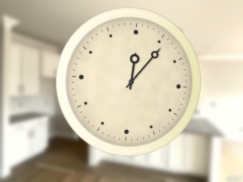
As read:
h=12 m=6
